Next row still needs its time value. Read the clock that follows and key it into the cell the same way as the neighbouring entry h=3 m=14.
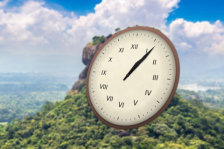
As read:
h=1 m=6
